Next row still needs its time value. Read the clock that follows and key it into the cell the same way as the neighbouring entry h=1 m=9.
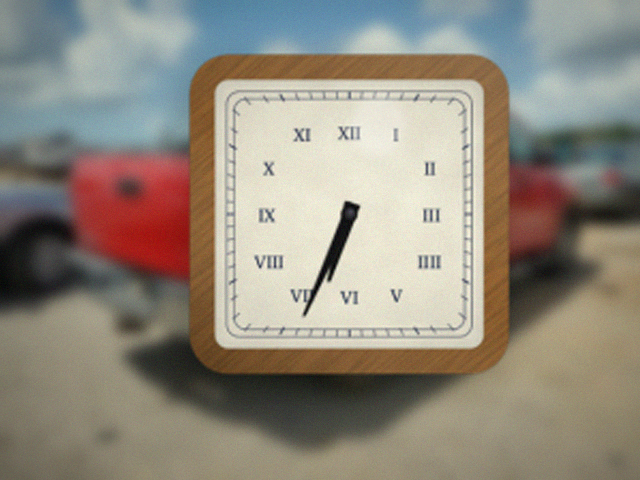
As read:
h=6 m=34
